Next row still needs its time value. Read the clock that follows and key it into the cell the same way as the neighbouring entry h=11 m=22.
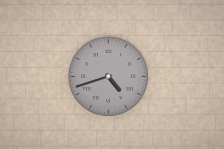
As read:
h=4 m=42
